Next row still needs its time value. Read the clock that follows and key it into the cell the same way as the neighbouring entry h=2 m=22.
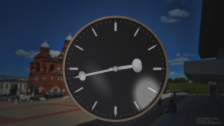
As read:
h=2 m=43
